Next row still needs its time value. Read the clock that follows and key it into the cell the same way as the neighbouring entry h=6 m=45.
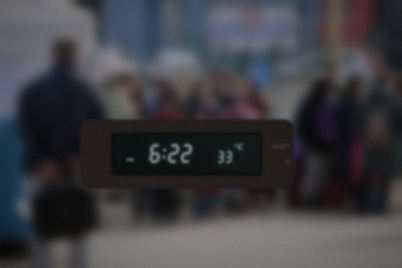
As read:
h=6 m=22
